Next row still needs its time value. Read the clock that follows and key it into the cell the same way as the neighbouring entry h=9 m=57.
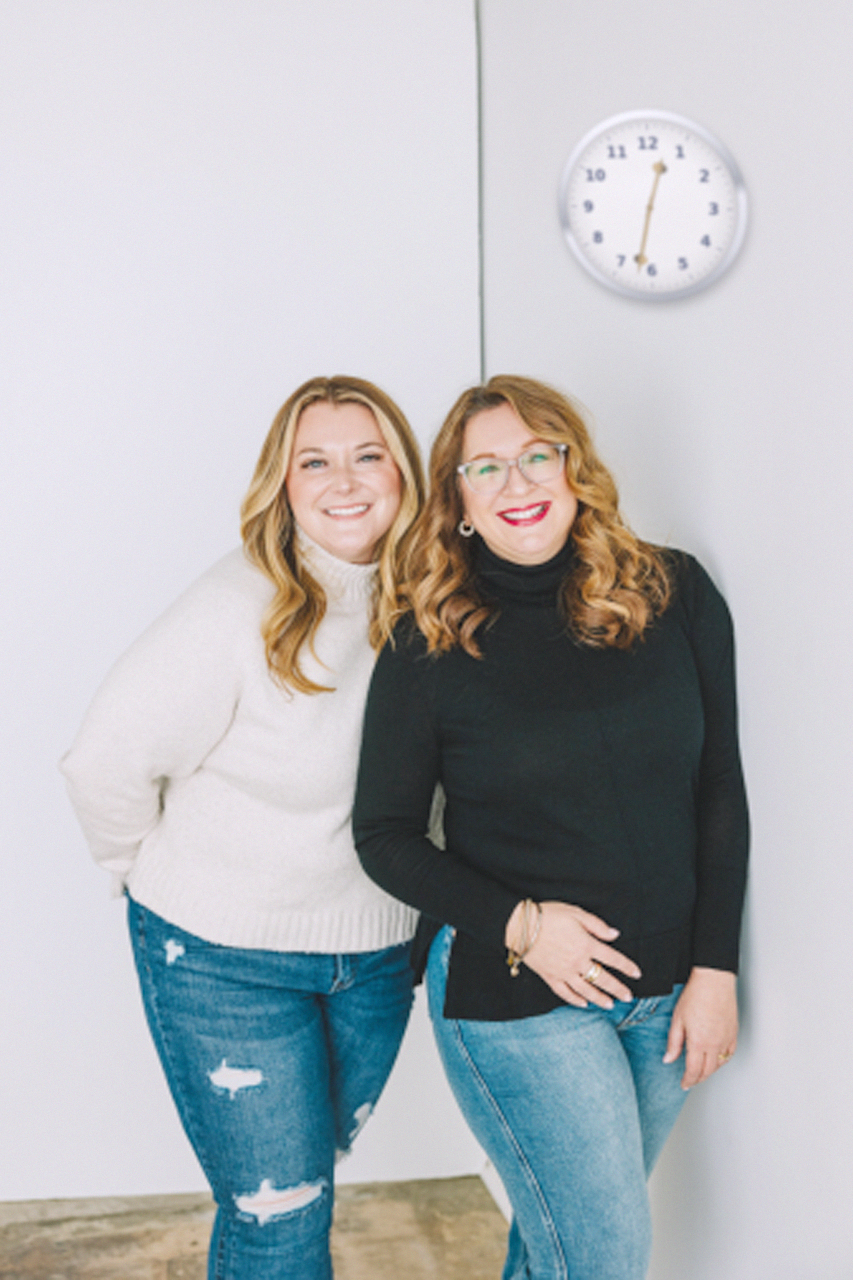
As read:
h=12 m=32
